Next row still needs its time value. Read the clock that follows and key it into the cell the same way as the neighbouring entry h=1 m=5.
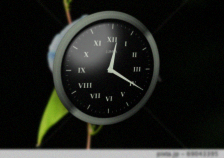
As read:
h=12 m=20
